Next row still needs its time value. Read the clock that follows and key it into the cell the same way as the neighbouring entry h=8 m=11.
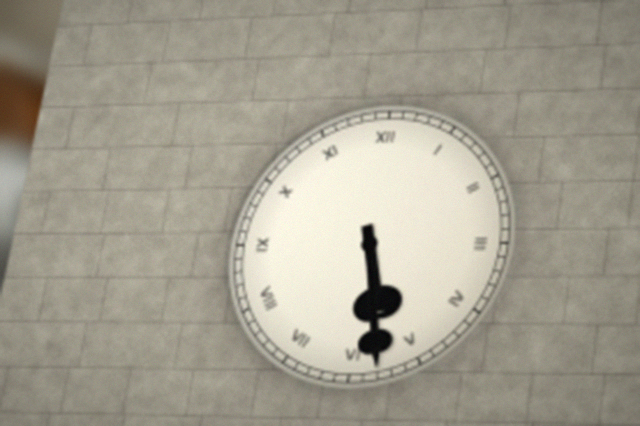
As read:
h=5 m=28
